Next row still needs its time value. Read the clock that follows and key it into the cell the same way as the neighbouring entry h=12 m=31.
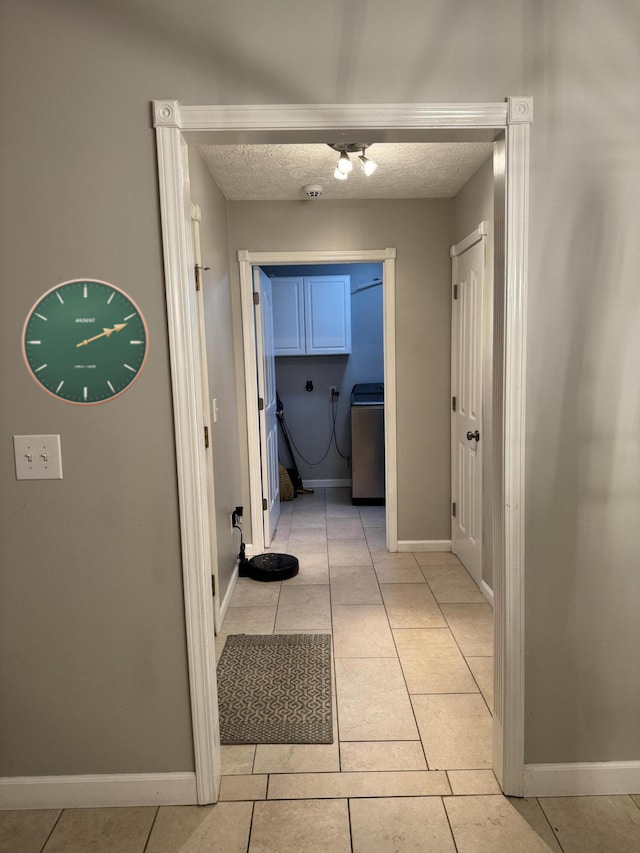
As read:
h=2 m=11
